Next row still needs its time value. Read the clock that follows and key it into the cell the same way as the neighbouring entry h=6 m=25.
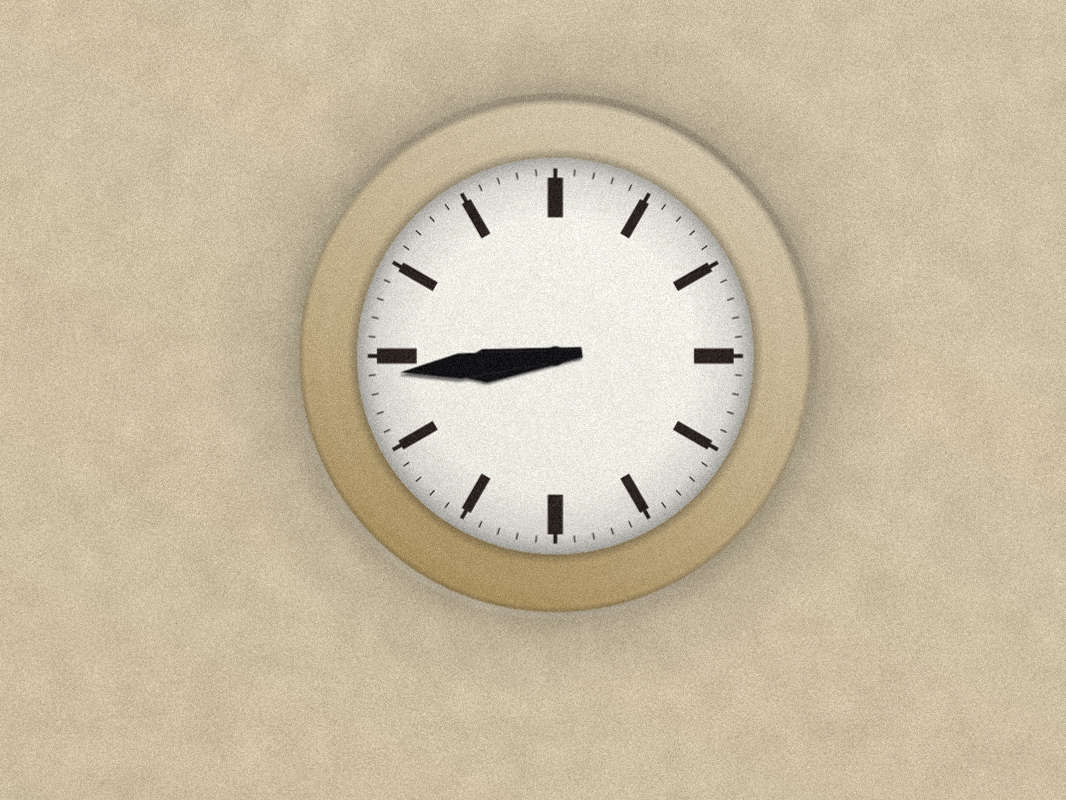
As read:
h=8 m=44
